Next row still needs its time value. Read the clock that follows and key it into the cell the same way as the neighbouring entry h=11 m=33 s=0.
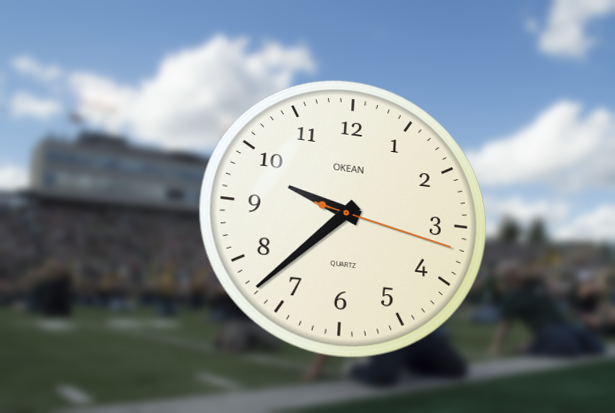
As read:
h=9 m=37 s=17
